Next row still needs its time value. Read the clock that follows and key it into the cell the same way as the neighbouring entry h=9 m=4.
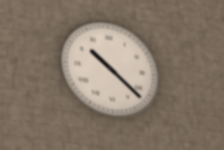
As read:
h=10 m=22
